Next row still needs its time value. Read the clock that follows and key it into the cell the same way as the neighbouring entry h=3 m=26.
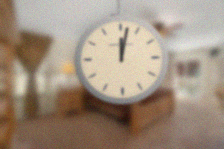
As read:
h=12 m=2
